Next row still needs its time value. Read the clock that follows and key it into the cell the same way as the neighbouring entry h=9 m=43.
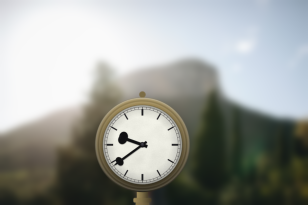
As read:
h=9 m=39
